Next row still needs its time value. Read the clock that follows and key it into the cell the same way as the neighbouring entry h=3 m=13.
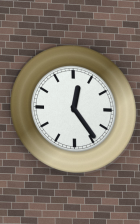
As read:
h=12 m=24
